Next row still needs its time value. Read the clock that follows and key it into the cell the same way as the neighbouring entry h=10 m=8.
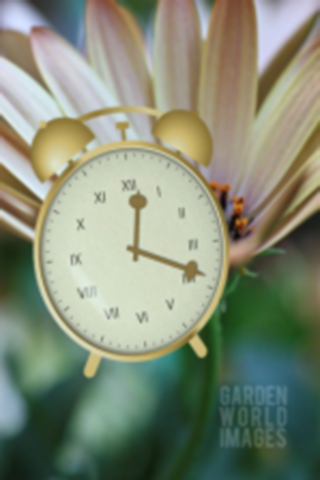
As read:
h=12 m=19
